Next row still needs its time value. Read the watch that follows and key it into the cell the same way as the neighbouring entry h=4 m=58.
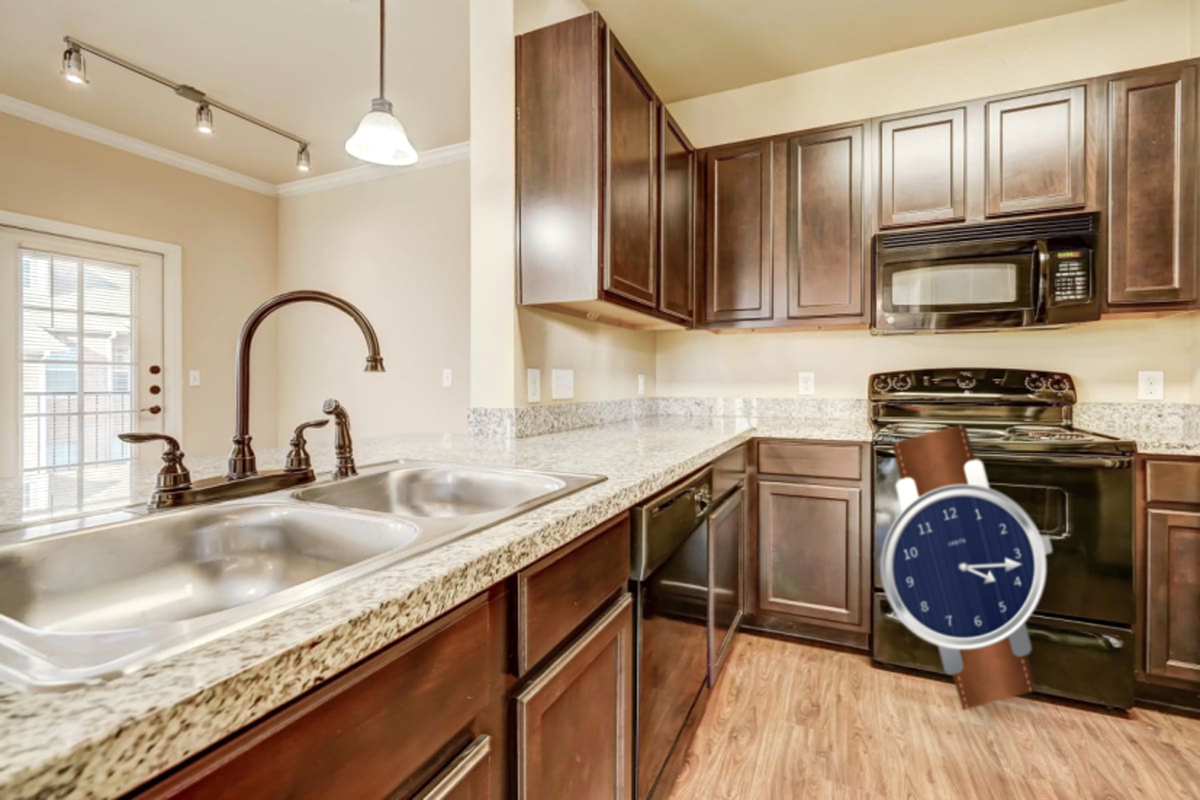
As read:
h=4 m=17
